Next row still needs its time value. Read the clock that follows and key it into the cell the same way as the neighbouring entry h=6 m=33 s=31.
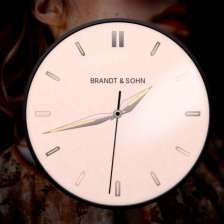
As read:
h=1 m=42 s=31
